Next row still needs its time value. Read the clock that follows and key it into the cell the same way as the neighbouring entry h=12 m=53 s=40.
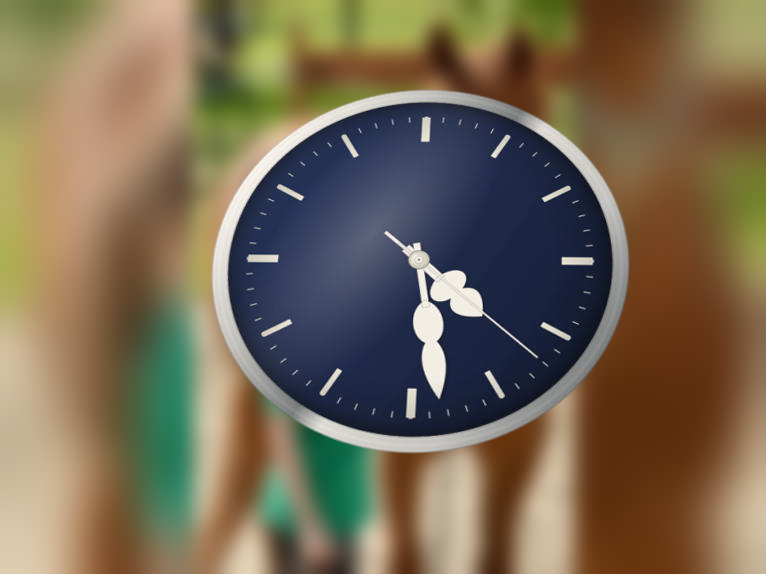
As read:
h=4 m=28 s=22
